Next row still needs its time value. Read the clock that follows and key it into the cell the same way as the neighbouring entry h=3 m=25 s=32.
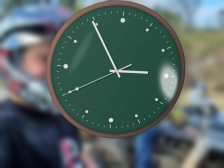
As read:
h=2 m=54 s=40
